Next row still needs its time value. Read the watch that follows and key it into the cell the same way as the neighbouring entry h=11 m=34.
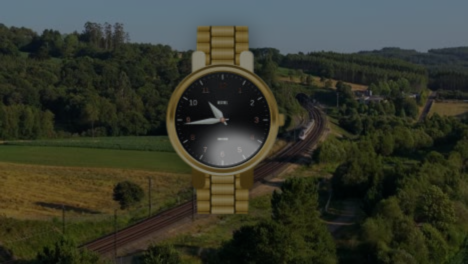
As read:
h=10 m=44
